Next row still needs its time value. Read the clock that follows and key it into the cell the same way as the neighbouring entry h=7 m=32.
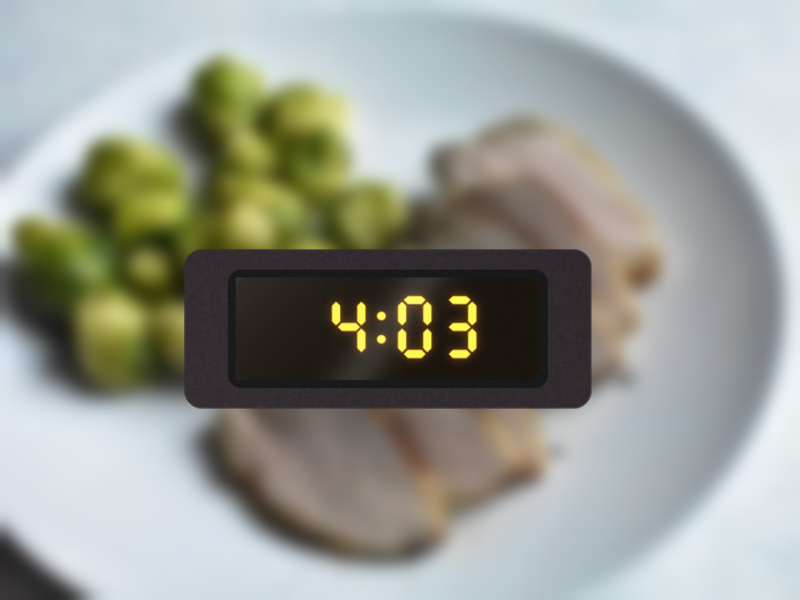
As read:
h=4 m=3
